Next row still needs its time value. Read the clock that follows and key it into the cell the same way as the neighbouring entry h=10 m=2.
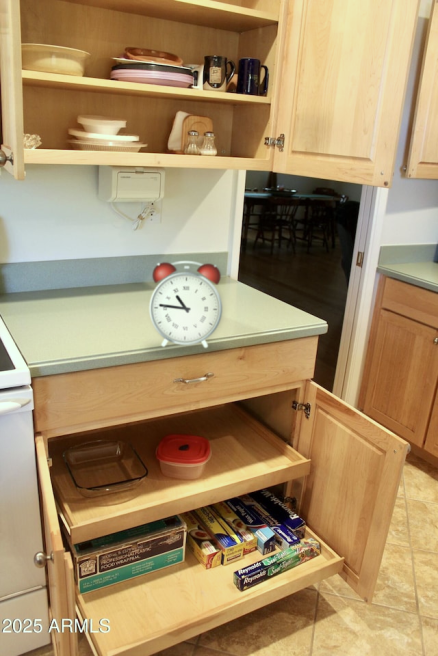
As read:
h=10 m=46
